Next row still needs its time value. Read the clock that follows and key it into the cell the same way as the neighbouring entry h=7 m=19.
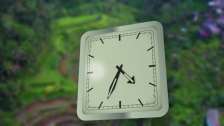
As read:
h=4 m=34
